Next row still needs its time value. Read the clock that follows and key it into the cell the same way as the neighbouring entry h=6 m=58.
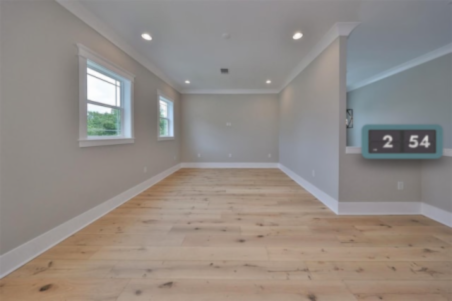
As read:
h=2 m=54
